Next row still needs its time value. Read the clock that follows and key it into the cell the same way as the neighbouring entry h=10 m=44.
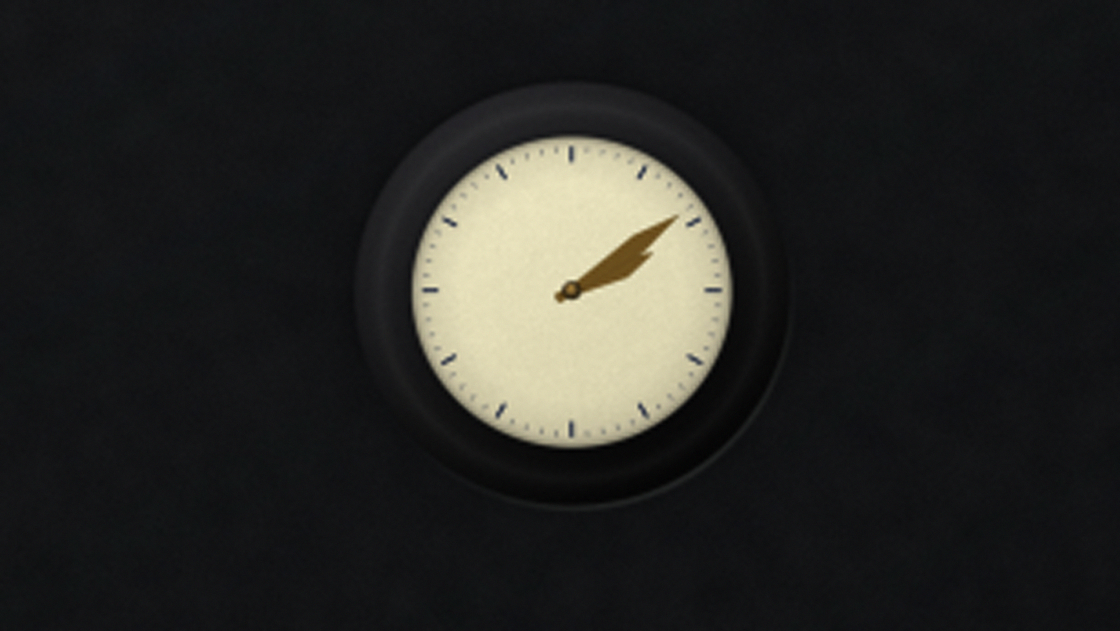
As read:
h=2 m=9
